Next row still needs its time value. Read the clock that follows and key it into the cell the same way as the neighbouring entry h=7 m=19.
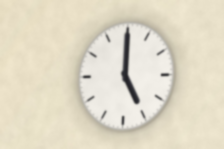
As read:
h=5 m=0
